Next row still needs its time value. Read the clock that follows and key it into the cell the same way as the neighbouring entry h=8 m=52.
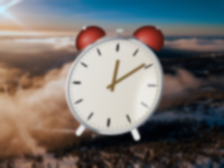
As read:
h=12 m=9
